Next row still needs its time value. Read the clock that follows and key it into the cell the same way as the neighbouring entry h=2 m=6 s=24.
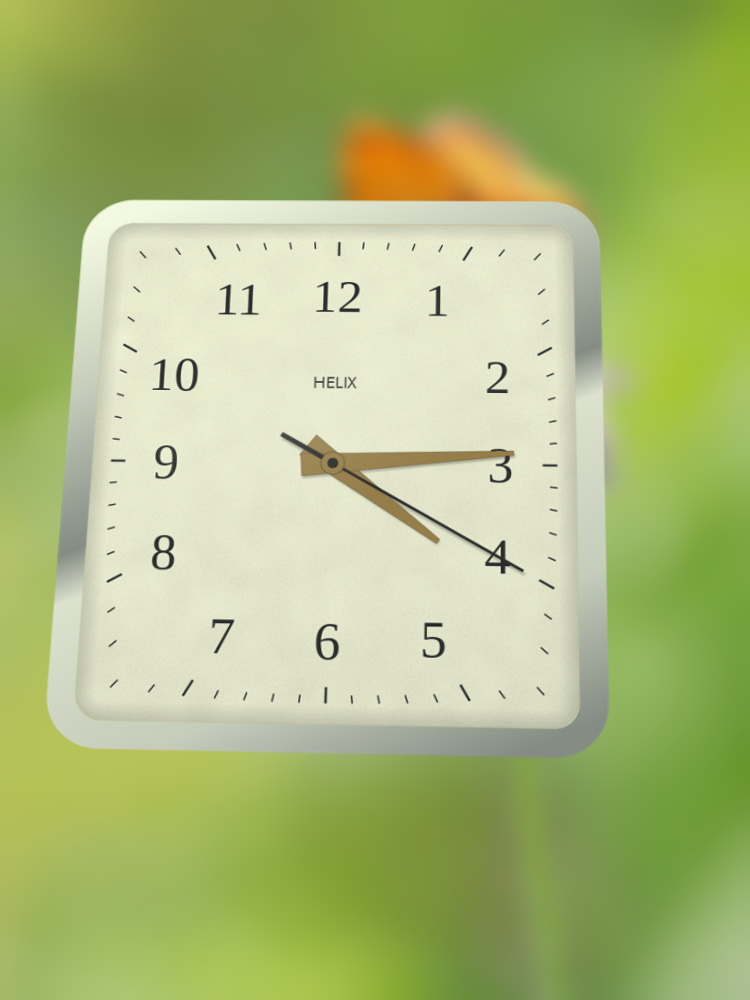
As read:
h=4 m=14 s=20
